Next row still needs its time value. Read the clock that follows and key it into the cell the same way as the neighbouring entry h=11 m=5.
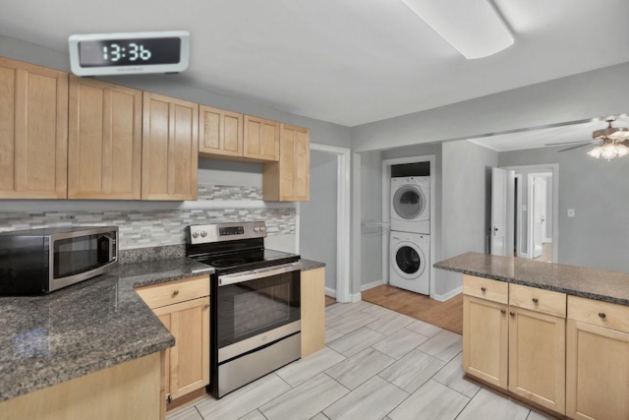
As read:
h=13 m=36
